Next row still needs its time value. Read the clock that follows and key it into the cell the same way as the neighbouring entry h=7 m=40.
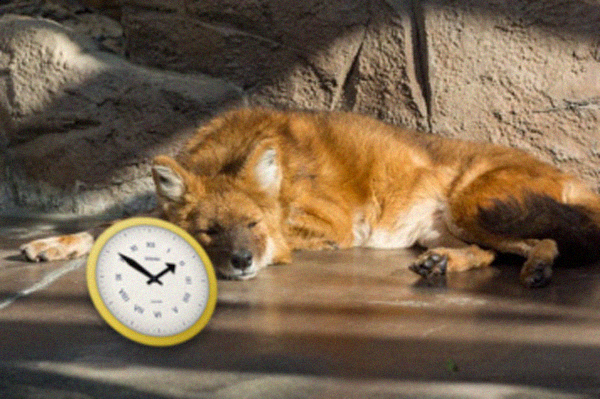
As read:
h=1 m=51
